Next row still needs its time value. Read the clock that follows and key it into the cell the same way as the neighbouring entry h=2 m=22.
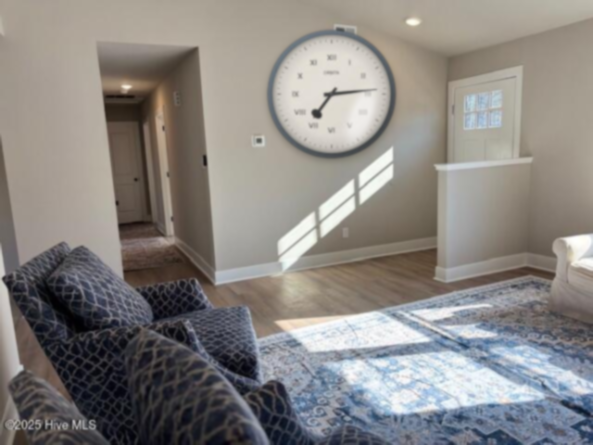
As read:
h=7 m=14
